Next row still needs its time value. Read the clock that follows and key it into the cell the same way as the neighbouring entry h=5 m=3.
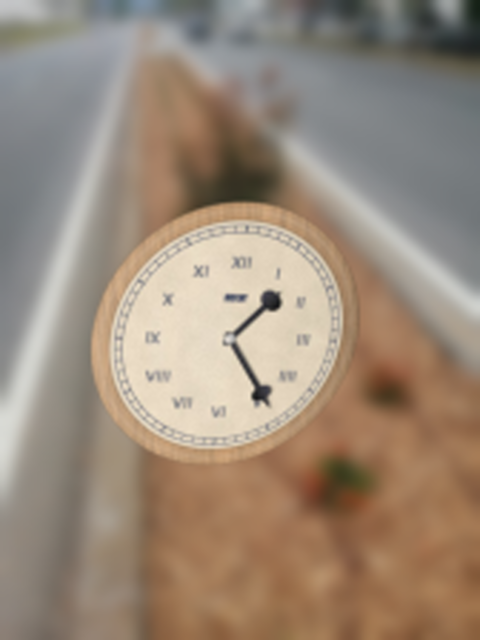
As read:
h=1 m=24
